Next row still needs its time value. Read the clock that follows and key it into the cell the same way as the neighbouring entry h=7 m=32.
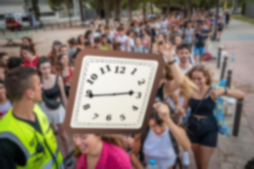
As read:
h=2 m=44
